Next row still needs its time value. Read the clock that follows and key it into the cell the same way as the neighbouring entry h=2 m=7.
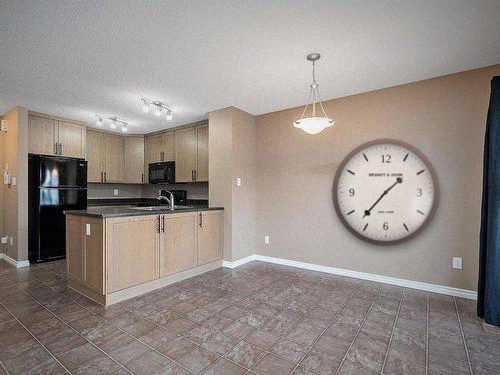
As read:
h=1 m=37
